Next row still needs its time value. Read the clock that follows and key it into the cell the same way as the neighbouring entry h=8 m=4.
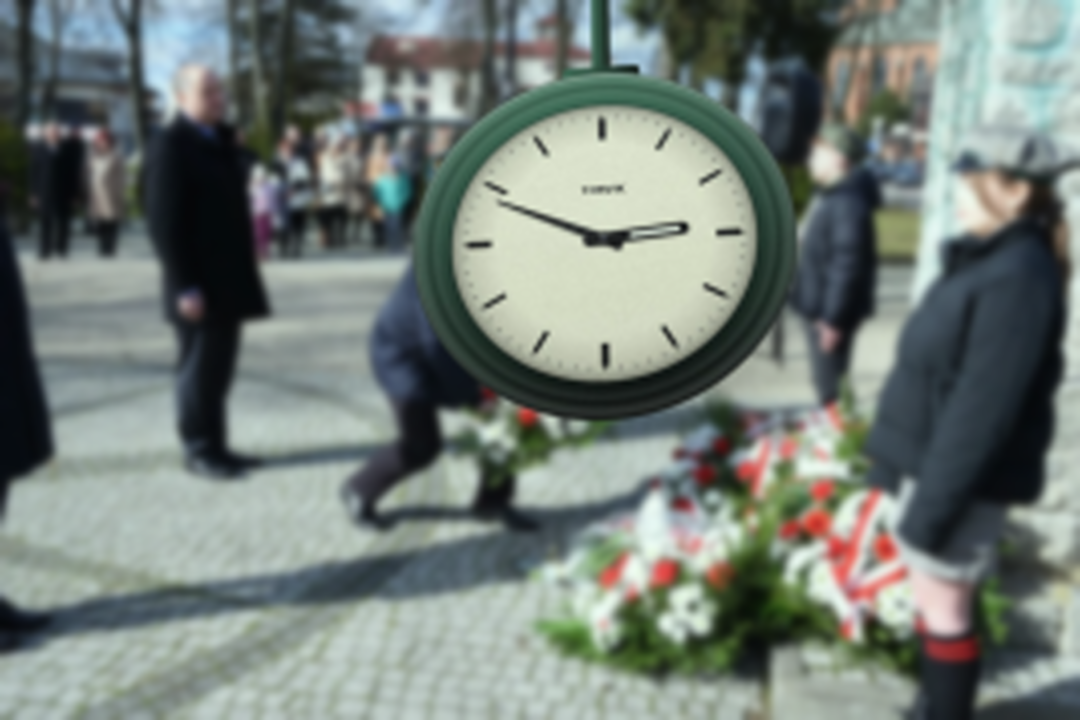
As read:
h=2 m=49
